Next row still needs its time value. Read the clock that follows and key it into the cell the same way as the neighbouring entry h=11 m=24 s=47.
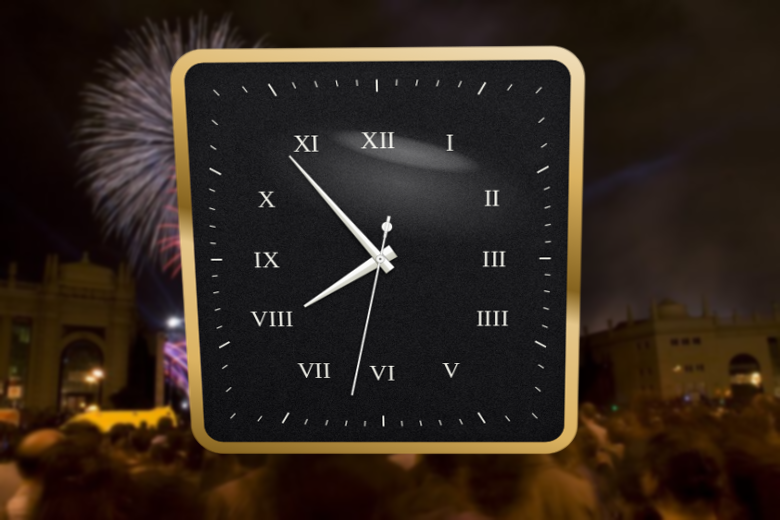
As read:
h=7 m=53 s=32
